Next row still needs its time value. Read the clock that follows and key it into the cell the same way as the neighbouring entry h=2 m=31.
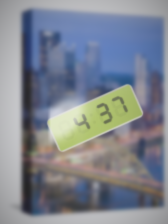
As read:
h=4 m=37
